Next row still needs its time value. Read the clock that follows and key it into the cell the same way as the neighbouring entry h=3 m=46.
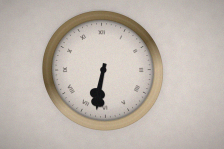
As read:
h=6 m=32
